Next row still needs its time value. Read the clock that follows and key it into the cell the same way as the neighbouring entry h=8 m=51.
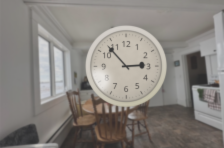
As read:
h=2 m=53
